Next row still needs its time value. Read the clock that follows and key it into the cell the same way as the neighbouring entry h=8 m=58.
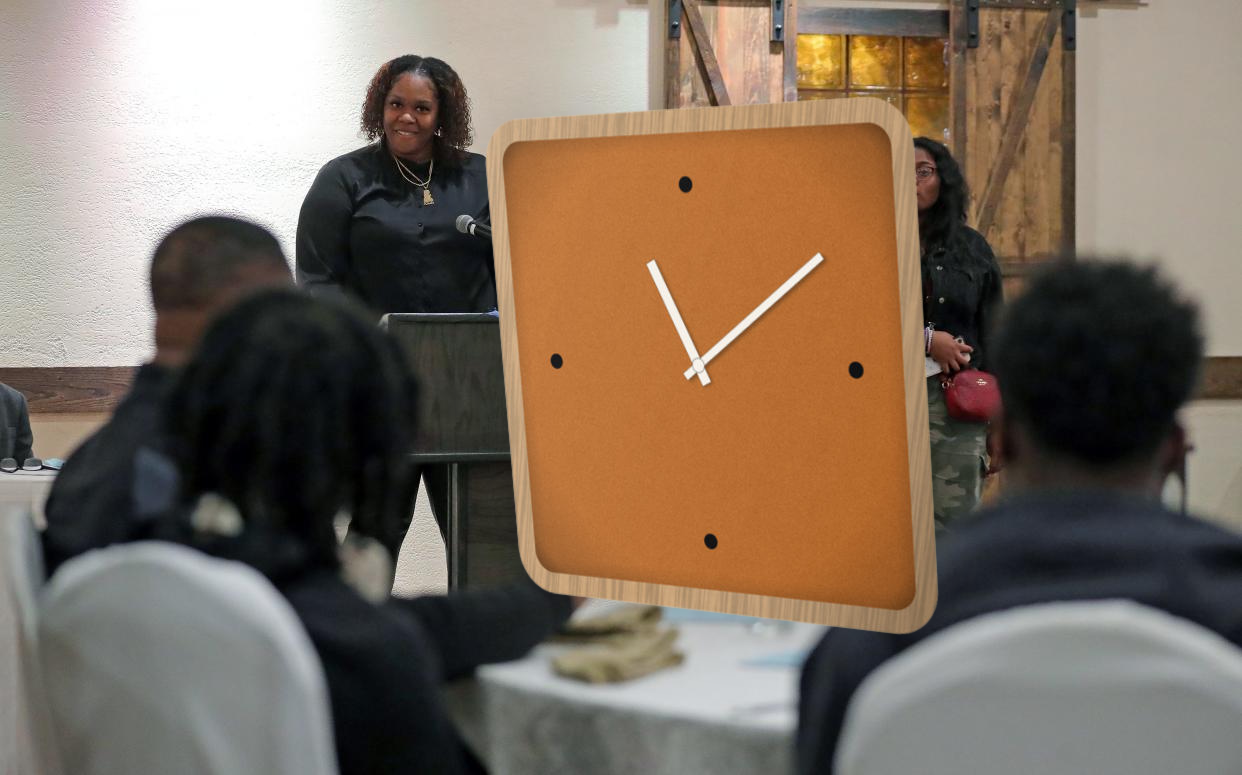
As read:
h=11 m=9
